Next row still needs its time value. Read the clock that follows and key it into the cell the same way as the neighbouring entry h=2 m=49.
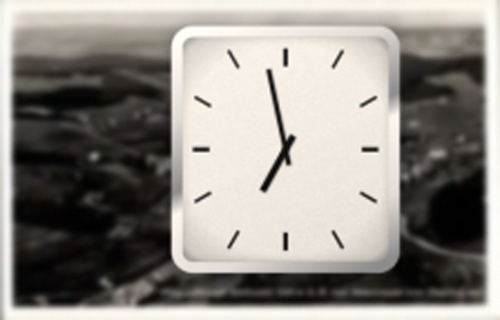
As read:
h=6 m=58
